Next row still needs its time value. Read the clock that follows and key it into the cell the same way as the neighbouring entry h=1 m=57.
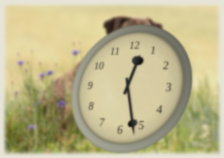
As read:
h=12 m=27
